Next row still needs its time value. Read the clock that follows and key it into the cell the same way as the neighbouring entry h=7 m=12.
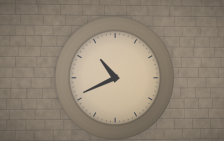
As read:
h=10 m=41
